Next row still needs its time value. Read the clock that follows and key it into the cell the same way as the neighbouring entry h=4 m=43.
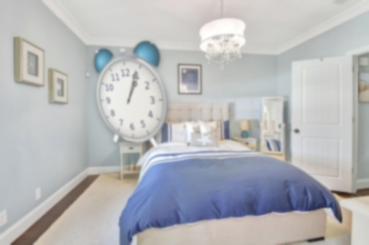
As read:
h=1 m=4
